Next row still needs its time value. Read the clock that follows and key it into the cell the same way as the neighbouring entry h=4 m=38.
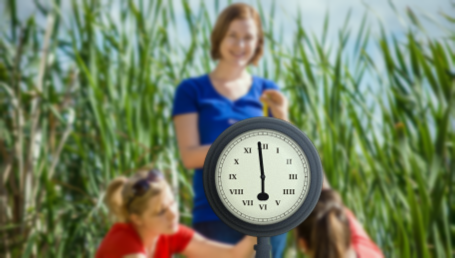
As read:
h=5 m=59
